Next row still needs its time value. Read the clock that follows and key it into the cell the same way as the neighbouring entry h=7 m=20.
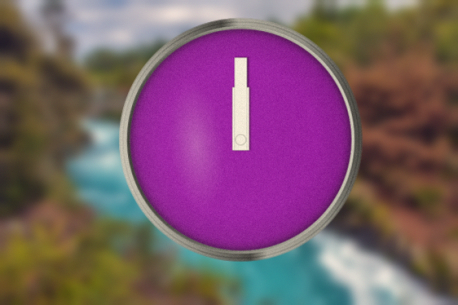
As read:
h=12 m=0
